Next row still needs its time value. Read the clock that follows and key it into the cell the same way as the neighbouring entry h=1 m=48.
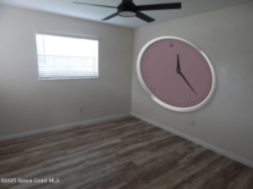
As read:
h=12 m=26
